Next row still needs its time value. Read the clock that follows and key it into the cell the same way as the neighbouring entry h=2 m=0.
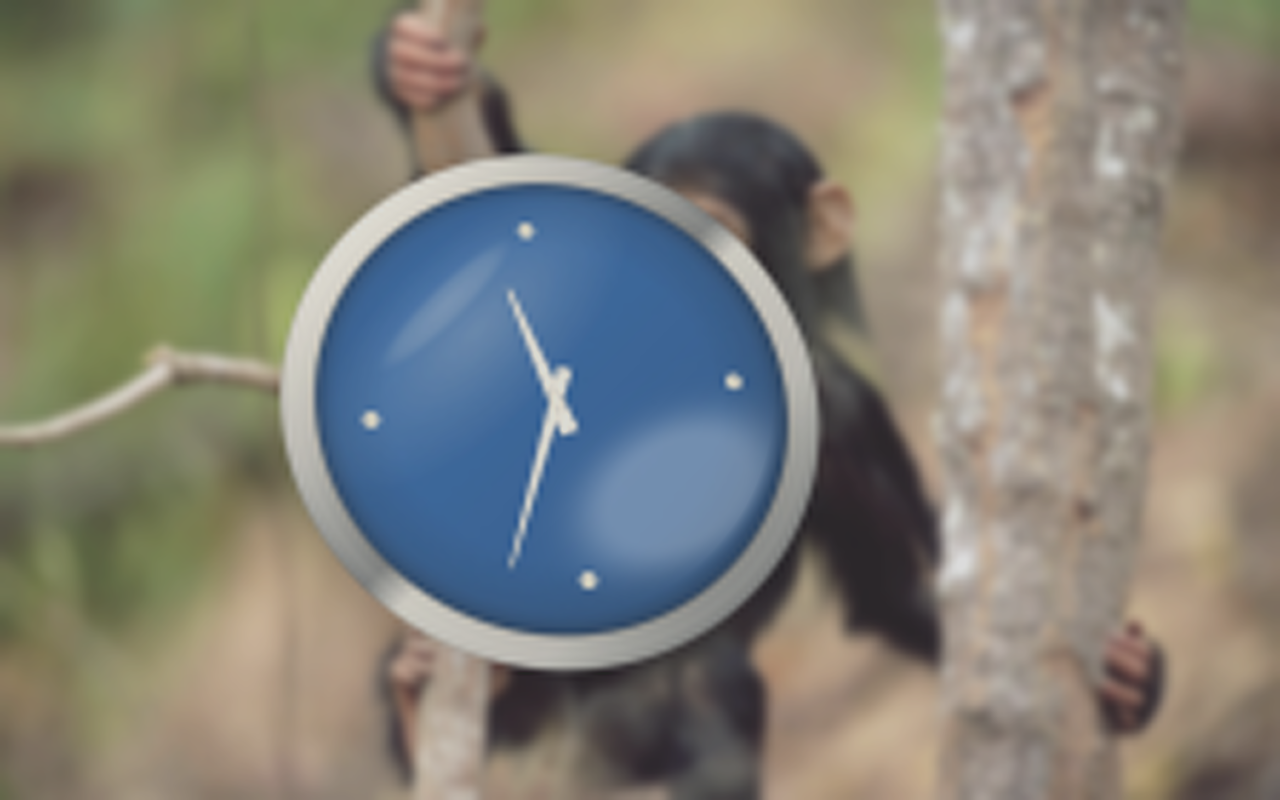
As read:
h=11 m=34
